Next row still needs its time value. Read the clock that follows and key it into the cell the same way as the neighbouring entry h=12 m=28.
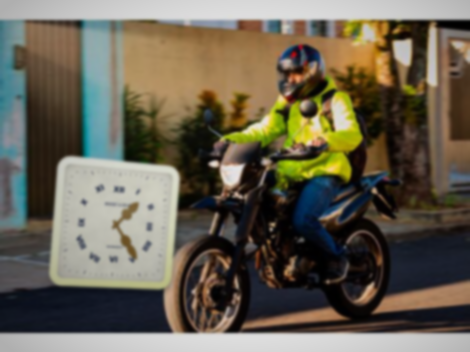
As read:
h=1 m=24
